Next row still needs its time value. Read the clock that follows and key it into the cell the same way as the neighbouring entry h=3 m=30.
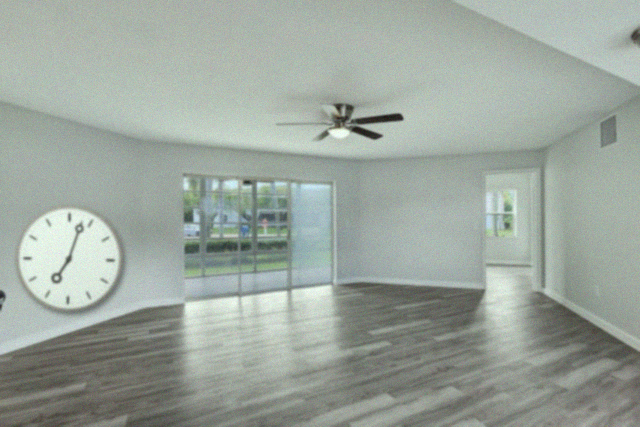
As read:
h=7 m=3
